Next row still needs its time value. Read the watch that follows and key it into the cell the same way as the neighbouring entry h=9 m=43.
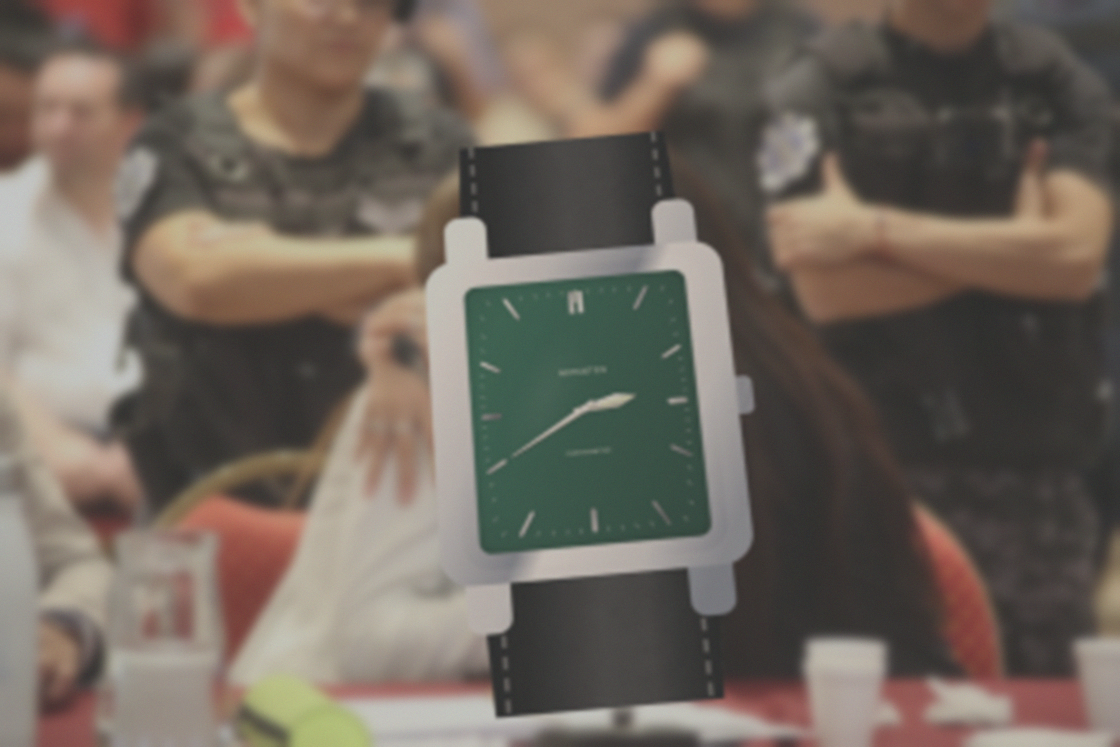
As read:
h=2 m=40
